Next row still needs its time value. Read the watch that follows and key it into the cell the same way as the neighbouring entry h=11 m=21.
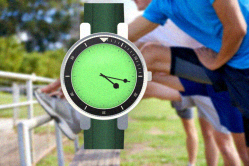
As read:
h=4 m=17
